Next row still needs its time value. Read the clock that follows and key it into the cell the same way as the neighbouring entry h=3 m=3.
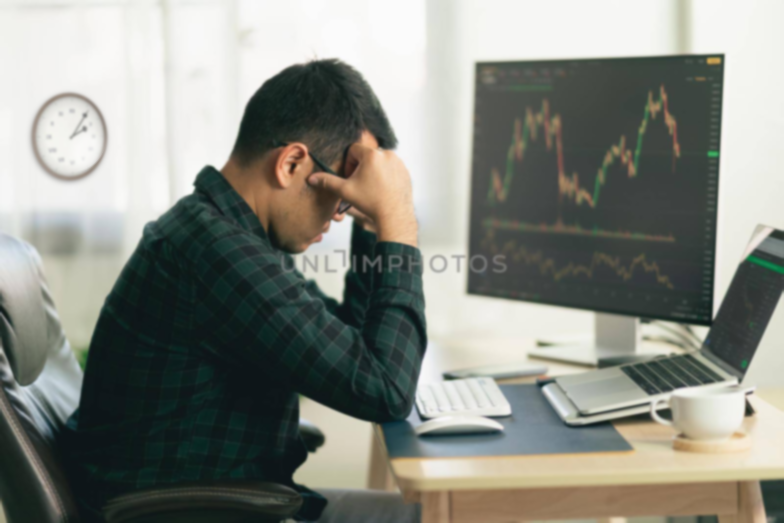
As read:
h=2 m=6
